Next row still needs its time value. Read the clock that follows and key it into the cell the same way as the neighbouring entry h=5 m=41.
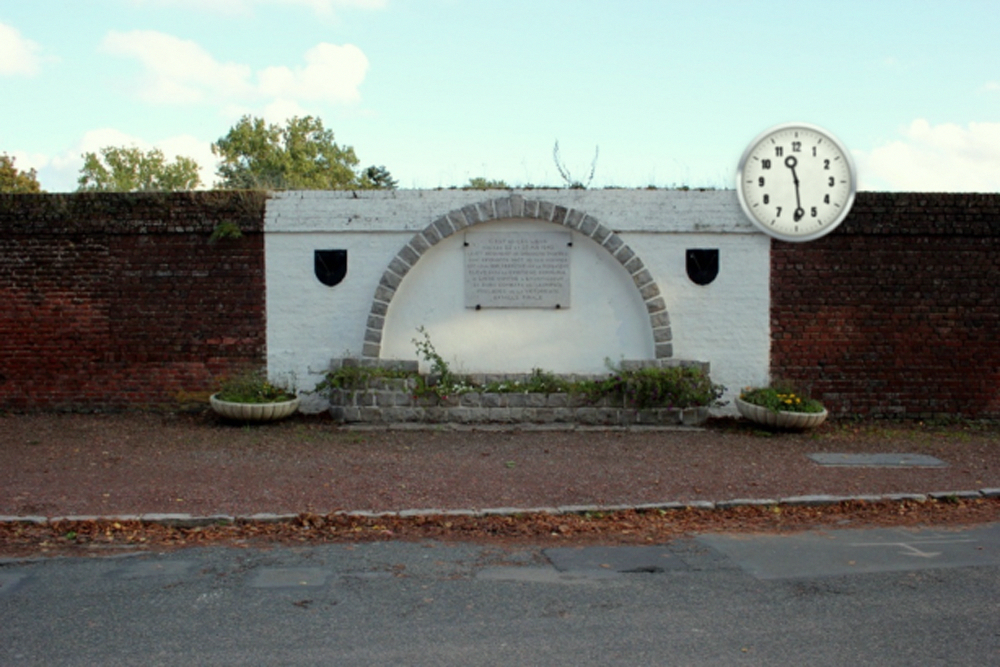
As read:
h=11 m=29
